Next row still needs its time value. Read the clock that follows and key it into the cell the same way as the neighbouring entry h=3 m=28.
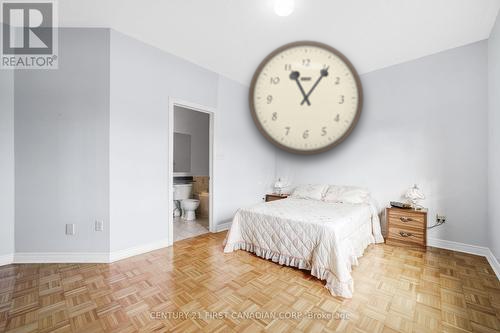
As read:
h=11 m=6
